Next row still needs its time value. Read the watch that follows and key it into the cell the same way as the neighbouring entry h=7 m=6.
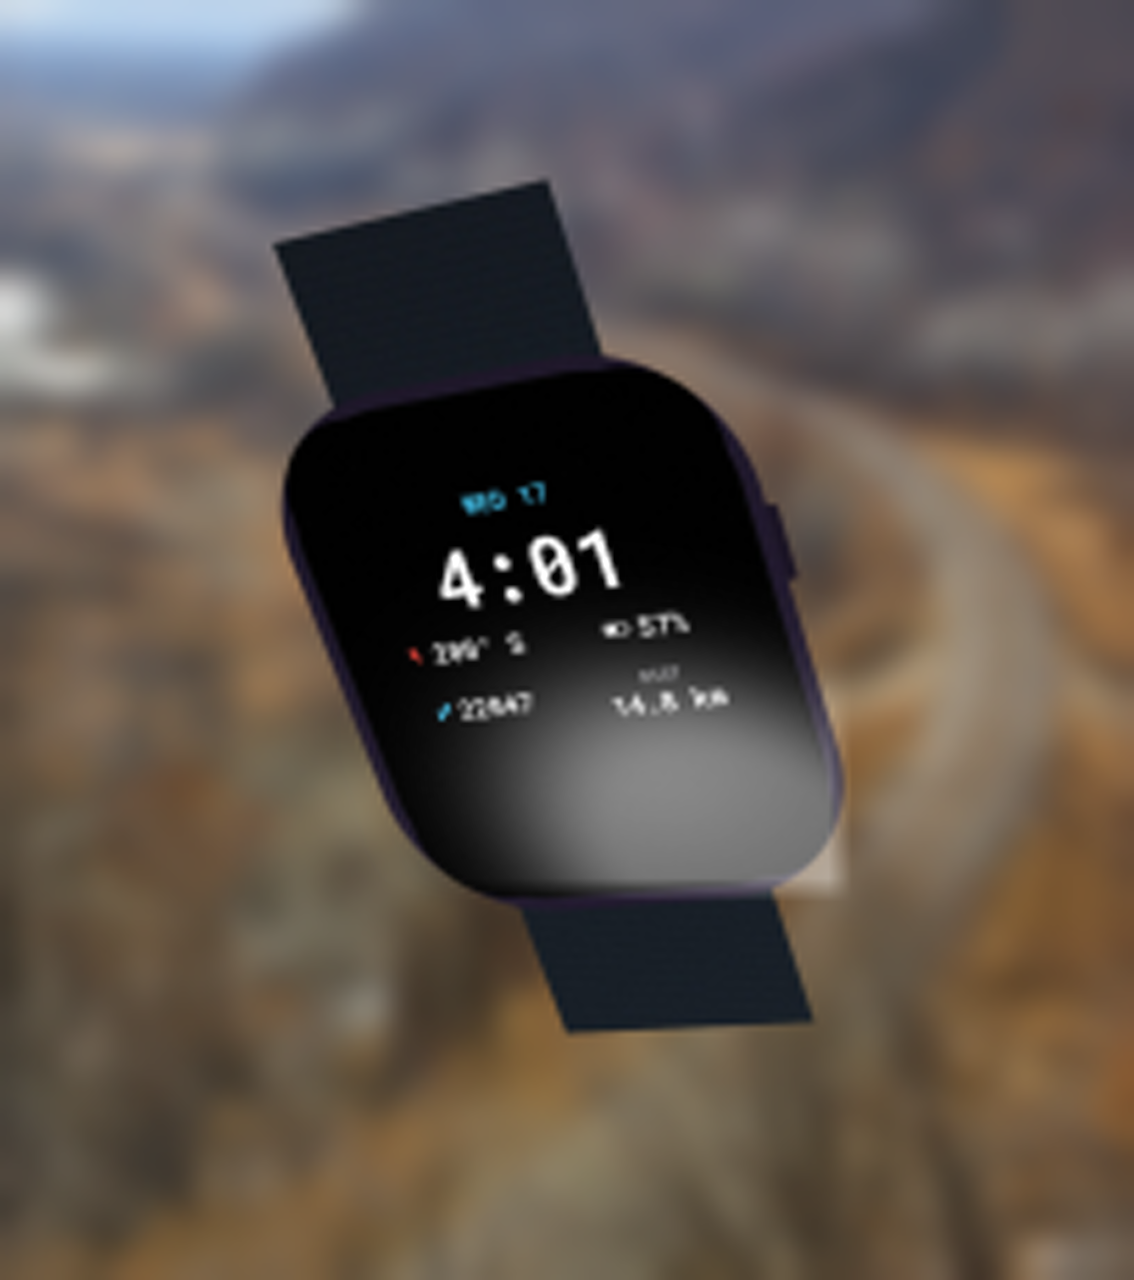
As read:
h=4 m=1
